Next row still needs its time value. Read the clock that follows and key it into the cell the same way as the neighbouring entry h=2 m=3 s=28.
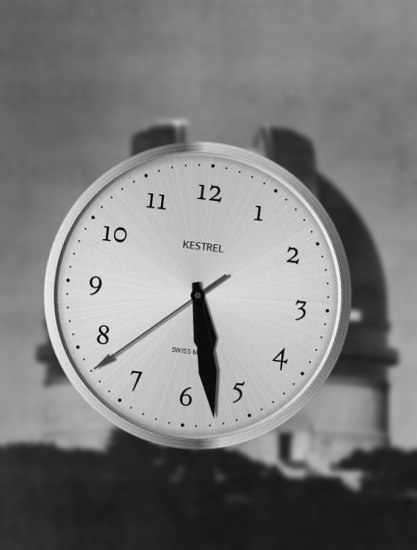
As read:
h=5 m=27 s=38
